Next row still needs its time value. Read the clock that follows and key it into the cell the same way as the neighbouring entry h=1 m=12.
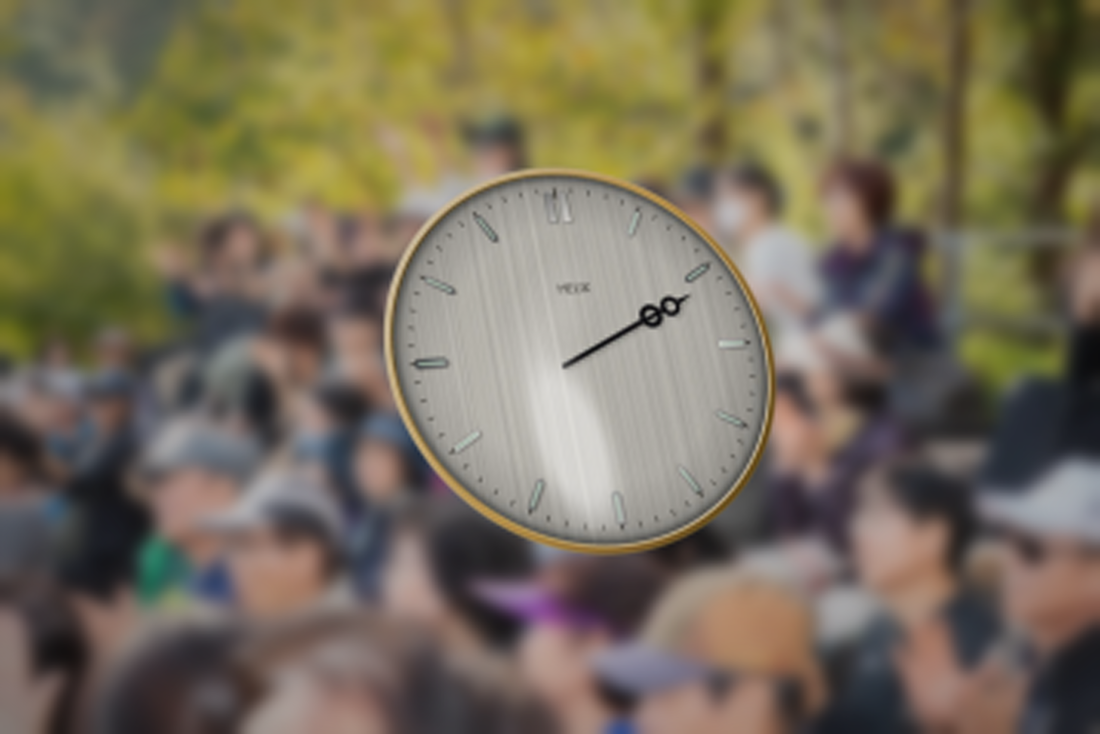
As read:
h=2 m=11
